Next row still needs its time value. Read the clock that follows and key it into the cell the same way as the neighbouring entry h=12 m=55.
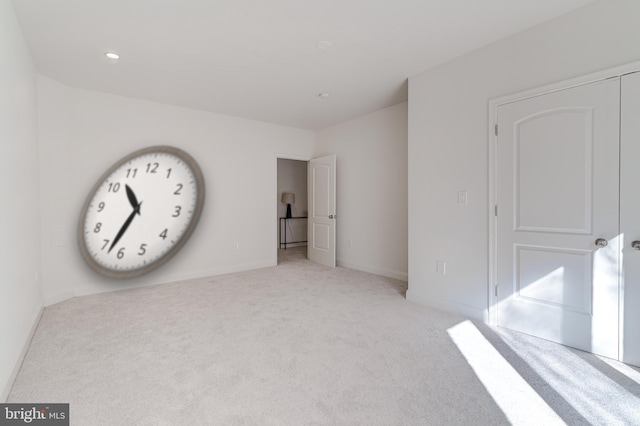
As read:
h=10 m=33
